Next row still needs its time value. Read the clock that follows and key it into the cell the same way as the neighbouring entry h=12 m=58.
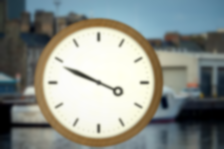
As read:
h=3 m=49
